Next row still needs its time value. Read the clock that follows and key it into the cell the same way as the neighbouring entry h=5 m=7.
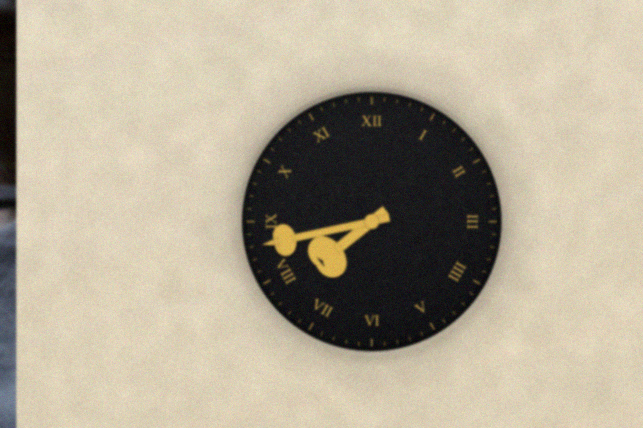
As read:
h=7 m=43
